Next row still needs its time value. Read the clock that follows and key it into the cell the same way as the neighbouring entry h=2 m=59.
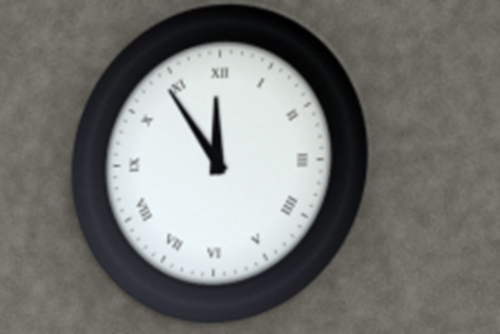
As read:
h=11 m=54
